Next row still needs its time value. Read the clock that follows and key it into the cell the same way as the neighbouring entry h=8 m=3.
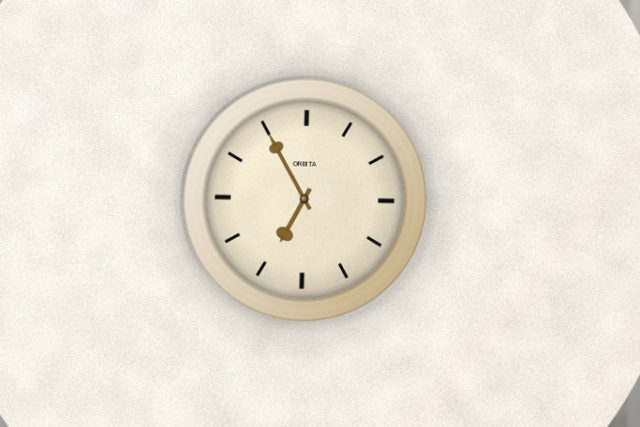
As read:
h=6 m=55
